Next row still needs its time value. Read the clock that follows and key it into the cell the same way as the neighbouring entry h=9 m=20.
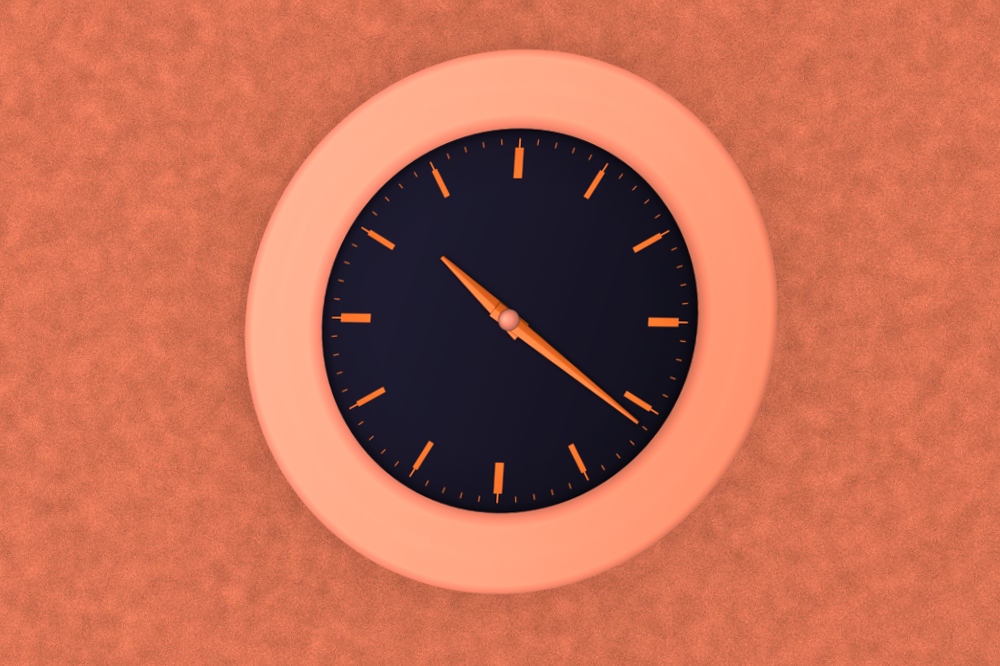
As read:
h=10 m=21
